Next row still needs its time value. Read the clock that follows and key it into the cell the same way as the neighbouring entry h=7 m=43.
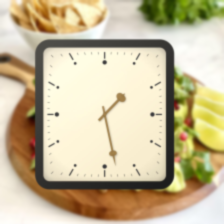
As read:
h=1 m=28
